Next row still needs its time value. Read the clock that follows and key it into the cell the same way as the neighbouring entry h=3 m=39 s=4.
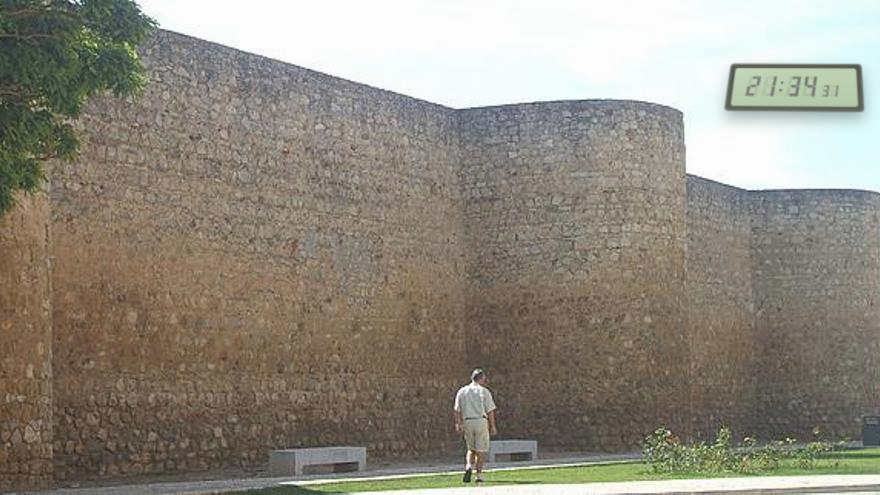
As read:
h=21 m=34 s=31
